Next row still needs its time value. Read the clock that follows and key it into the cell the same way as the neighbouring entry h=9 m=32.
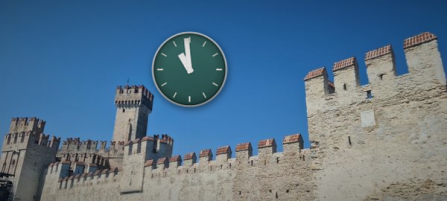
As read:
h=10 m=59
